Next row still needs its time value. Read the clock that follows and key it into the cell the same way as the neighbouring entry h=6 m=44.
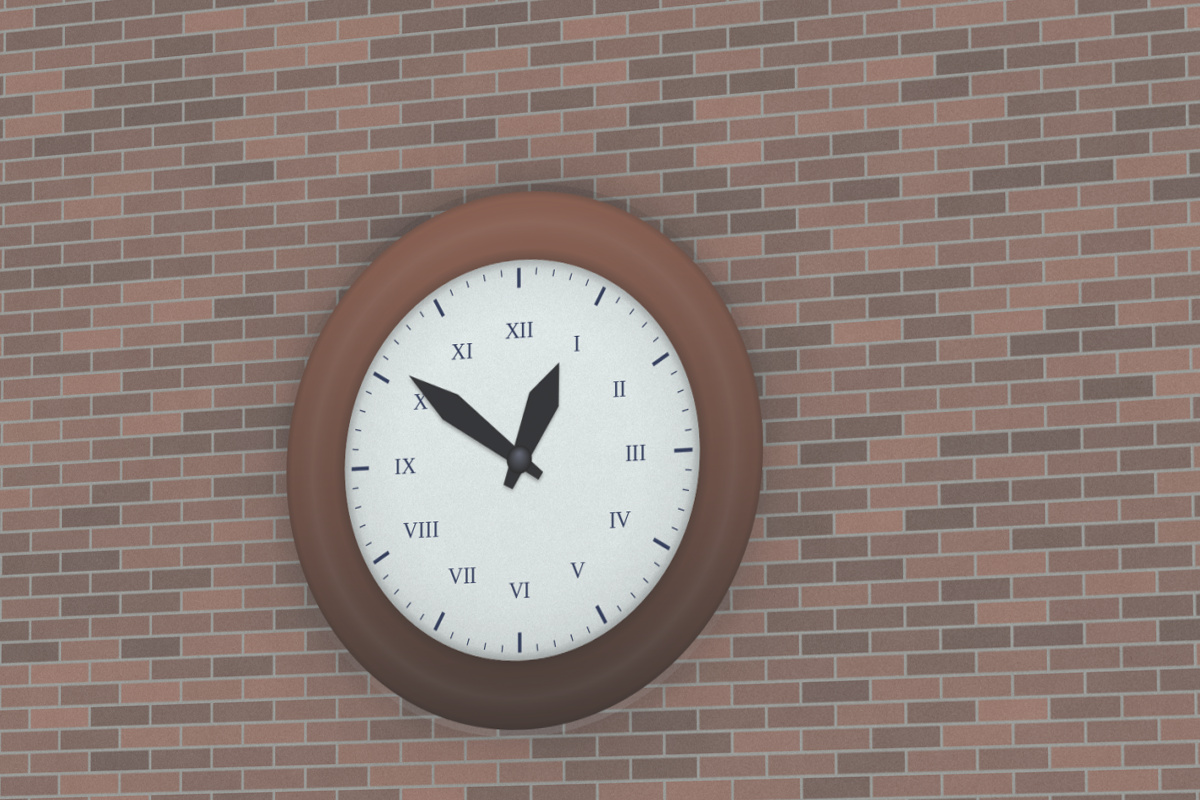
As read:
h=12 m=51
